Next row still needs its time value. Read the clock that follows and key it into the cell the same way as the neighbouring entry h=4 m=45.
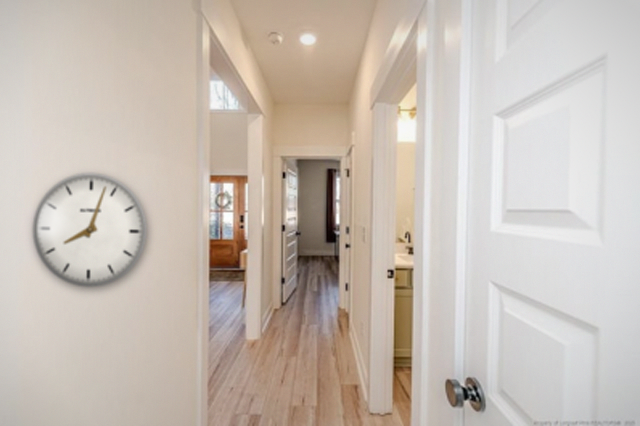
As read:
h=8 m=3
